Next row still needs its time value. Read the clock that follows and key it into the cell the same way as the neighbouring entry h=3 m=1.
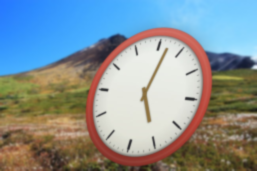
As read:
h=5 m=2
